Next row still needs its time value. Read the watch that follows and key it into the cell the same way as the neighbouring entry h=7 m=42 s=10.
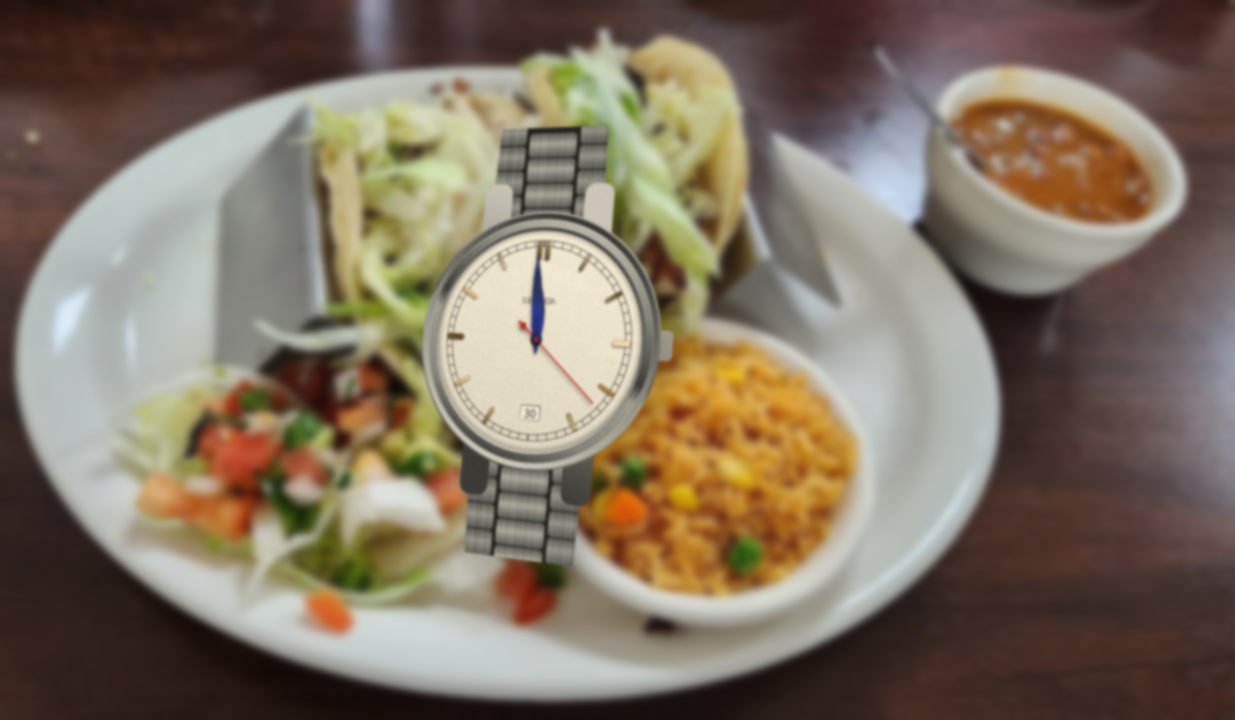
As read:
h=11 m=59 s=22
